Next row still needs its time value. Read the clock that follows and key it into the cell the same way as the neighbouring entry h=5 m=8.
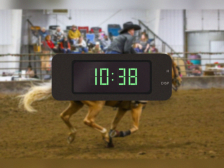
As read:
h=10 m=38
